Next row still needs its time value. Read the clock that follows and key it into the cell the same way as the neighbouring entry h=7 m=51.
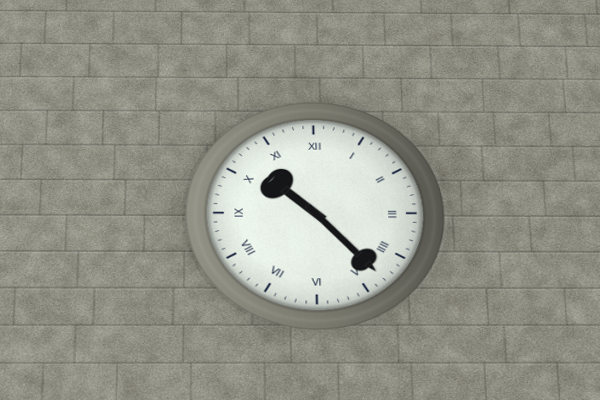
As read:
h=10 m=23
